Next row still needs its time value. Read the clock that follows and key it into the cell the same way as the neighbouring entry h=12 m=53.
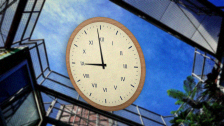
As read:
h=8 m=59
